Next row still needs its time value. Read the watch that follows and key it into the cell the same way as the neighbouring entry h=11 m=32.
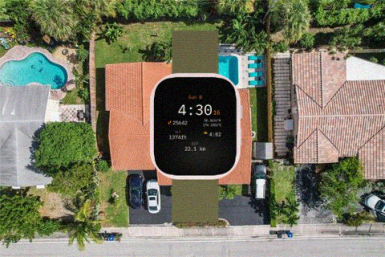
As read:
h=4 m=30
